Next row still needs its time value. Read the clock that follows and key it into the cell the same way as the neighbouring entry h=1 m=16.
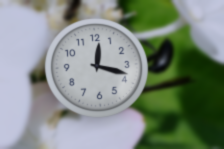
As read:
h=12 m=18
